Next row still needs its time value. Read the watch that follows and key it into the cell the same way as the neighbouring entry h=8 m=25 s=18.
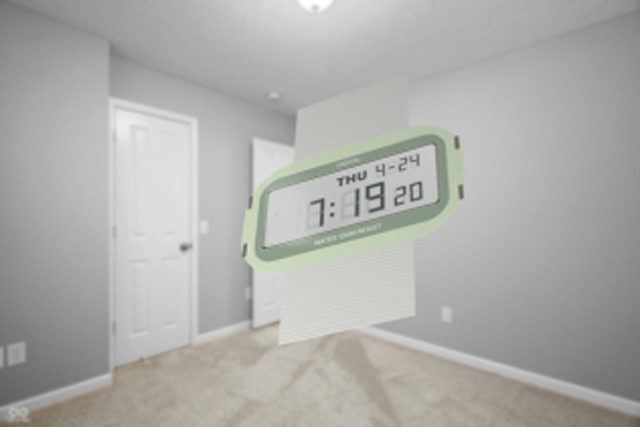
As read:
h=7 m=19 s=20
